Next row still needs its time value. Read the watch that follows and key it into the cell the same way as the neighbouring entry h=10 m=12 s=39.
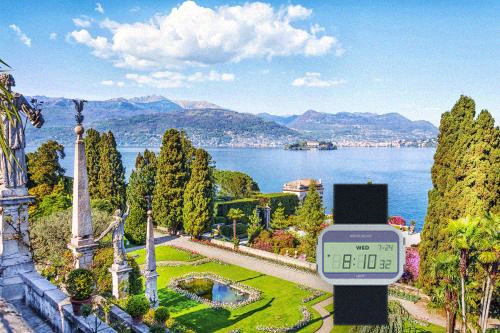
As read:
h=8 m=10 s=32
